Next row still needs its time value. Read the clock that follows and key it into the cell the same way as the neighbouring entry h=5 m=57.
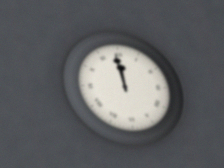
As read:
h=11 m=59
